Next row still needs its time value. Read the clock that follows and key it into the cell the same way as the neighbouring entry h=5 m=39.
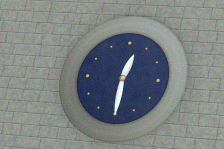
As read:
h=12 m=30
